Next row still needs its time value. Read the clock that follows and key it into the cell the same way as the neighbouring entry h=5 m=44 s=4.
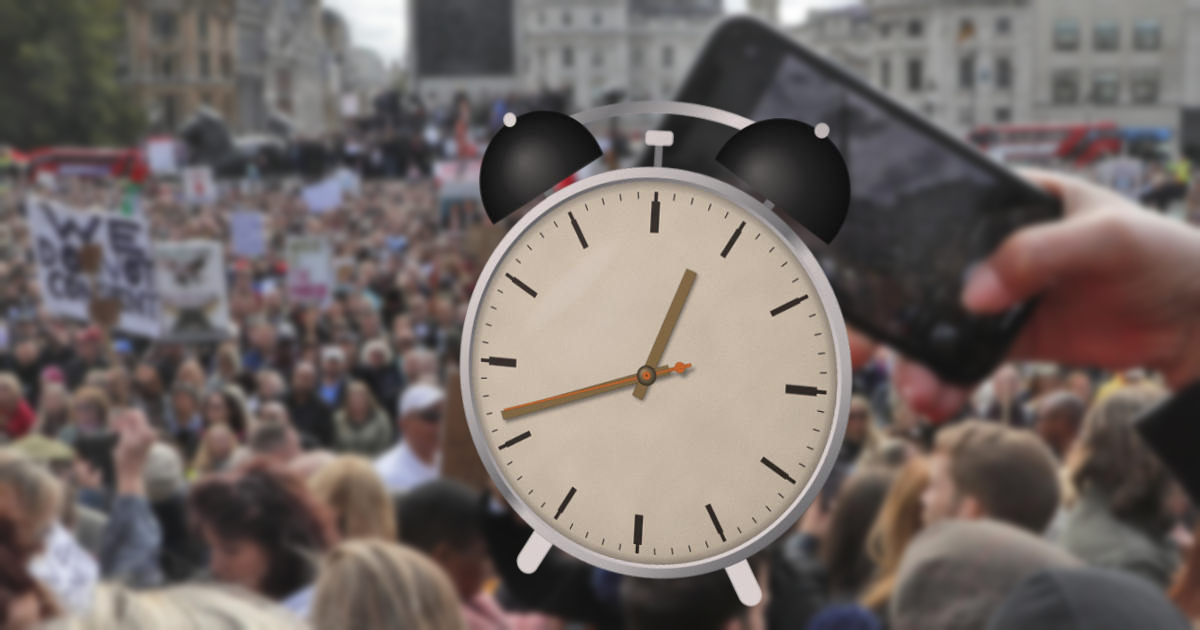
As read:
h=12 m=41 s=42
